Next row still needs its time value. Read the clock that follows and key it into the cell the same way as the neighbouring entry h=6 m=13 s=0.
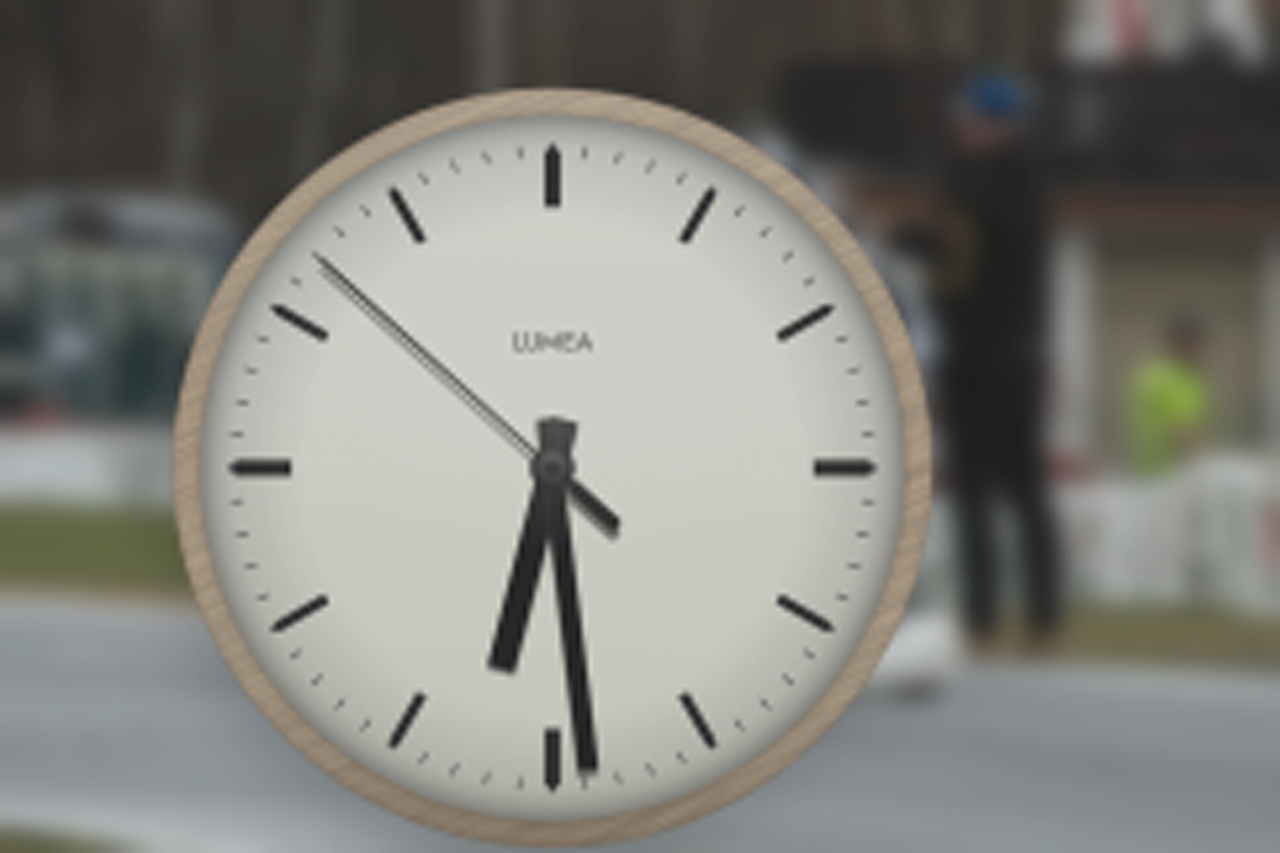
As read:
h=6 m=28 s=52
